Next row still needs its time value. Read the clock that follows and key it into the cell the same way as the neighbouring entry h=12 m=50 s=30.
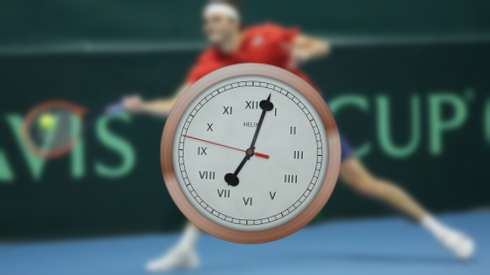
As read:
h=7 m=2 s=47
